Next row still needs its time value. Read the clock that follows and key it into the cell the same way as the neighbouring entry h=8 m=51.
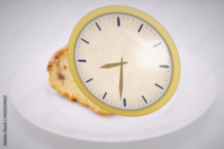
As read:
h=8 m=31
